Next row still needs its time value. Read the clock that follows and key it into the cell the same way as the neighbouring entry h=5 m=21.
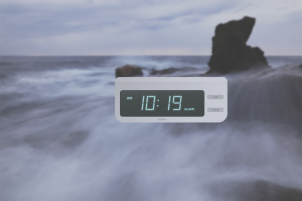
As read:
h=10 m=19
